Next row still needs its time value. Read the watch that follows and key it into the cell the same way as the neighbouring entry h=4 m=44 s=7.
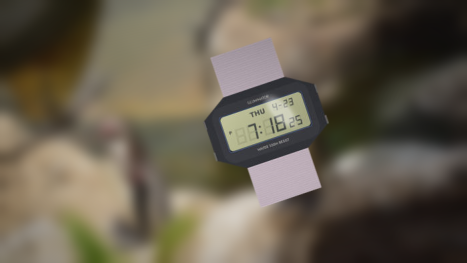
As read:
h=7 m=18 s=25
